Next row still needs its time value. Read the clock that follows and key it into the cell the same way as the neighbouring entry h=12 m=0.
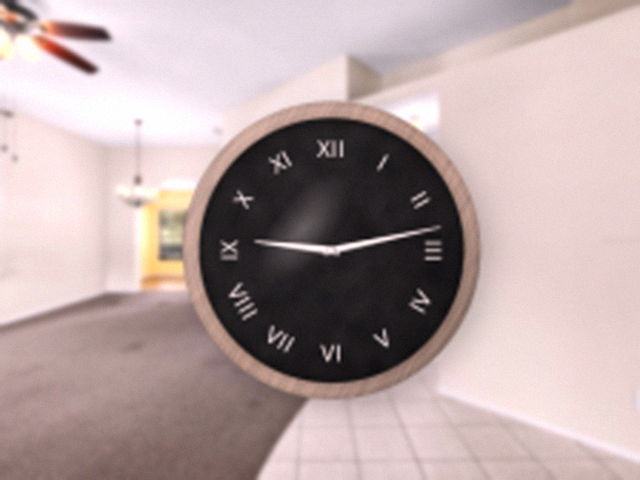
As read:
h=9 m=13
